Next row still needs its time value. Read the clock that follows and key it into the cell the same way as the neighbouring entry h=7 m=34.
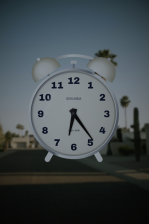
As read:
h=6 m=24
